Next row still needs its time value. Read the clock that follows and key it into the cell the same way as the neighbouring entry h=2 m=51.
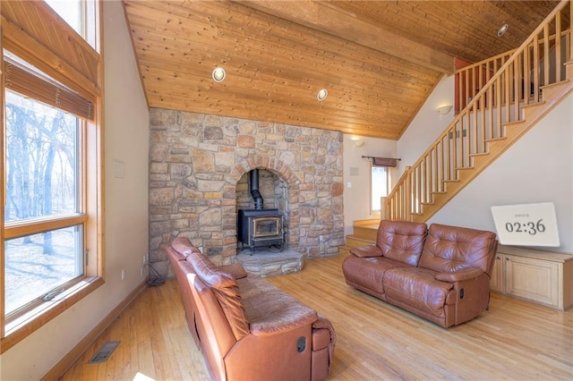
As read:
h=2 m=36
